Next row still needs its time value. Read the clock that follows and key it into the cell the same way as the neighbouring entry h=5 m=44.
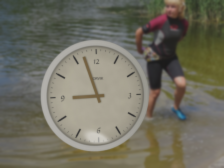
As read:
h=8 m=57
